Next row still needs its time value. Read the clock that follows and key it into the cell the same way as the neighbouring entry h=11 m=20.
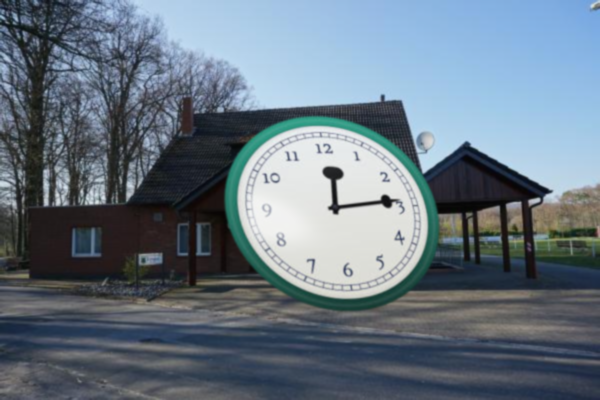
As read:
h=12 m=14
